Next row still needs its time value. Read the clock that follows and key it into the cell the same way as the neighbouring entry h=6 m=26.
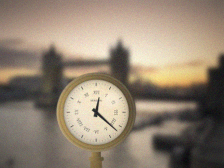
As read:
h=12 m=22
